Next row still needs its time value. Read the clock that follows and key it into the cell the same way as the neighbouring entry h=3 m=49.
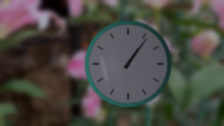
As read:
h=1 m=6
